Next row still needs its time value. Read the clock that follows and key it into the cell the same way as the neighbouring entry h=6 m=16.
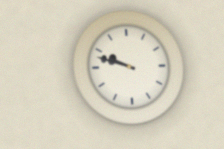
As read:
h=9 m=48
